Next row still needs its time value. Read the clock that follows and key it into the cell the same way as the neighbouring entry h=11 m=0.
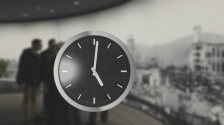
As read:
h=5 m=1
